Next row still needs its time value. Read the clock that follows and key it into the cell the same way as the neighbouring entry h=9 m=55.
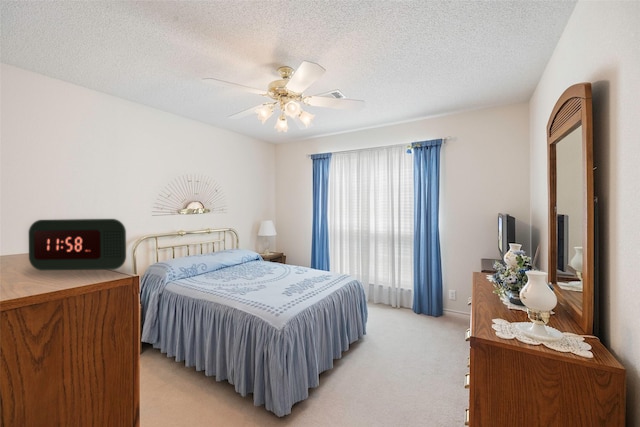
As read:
h=11 m=58
